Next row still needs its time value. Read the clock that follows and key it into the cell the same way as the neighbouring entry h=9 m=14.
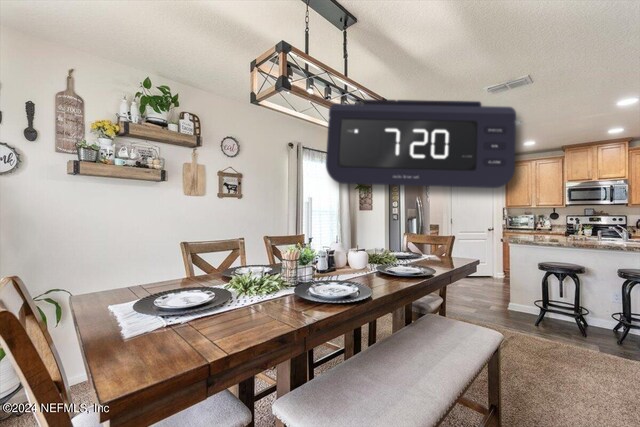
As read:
h=7 m=20
